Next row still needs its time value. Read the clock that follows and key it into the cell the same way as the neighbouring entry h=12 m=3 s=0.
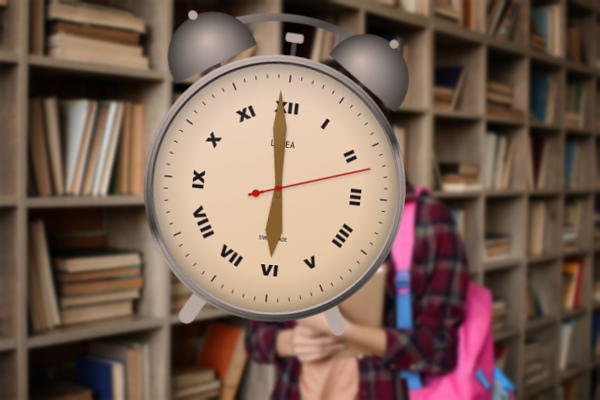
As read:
h=5 m=59 s=12
